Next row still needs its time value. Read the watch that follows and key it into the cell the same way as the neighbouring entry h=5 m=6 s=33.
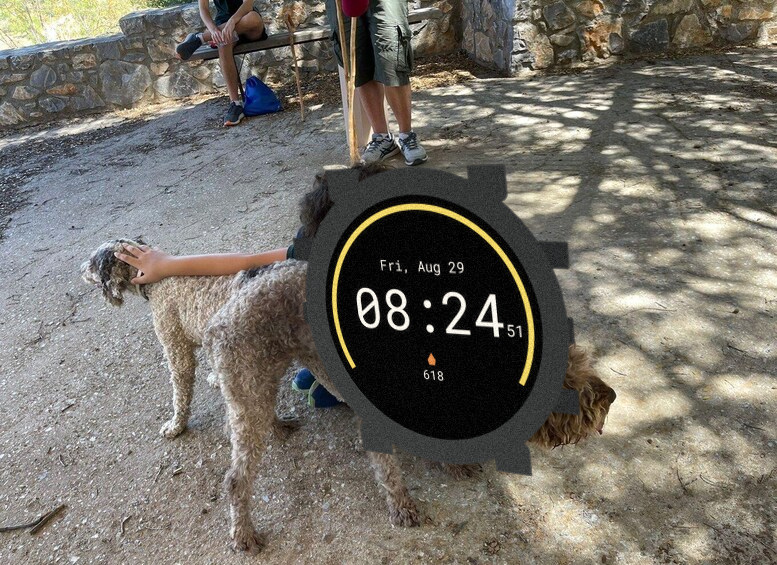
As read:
h=8 m=24 s=51
